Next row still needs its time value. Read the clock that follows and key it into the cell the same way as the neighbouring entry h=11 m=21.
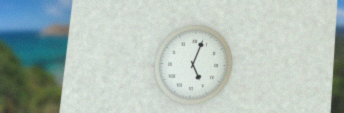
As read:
h=5 m=3
